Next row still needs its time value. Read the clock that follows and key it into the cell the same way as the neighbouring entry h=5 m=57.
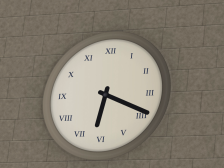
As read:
h=6 m=19
